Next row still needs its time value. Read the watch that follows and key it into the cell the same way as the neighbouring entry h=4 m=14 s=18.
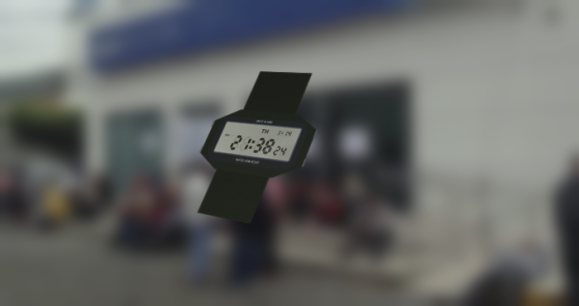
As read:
h=21 m=38 s=24
